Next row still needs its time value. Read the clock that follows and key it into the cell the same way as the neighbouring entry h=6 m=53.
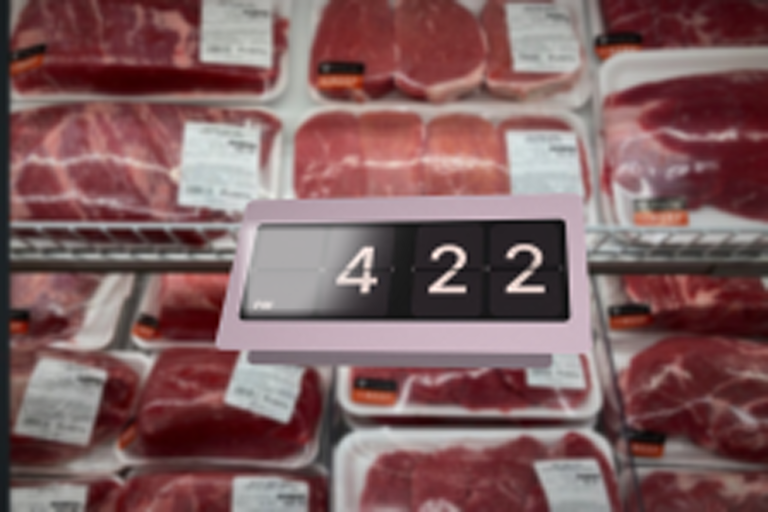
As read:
h=4 m=22
